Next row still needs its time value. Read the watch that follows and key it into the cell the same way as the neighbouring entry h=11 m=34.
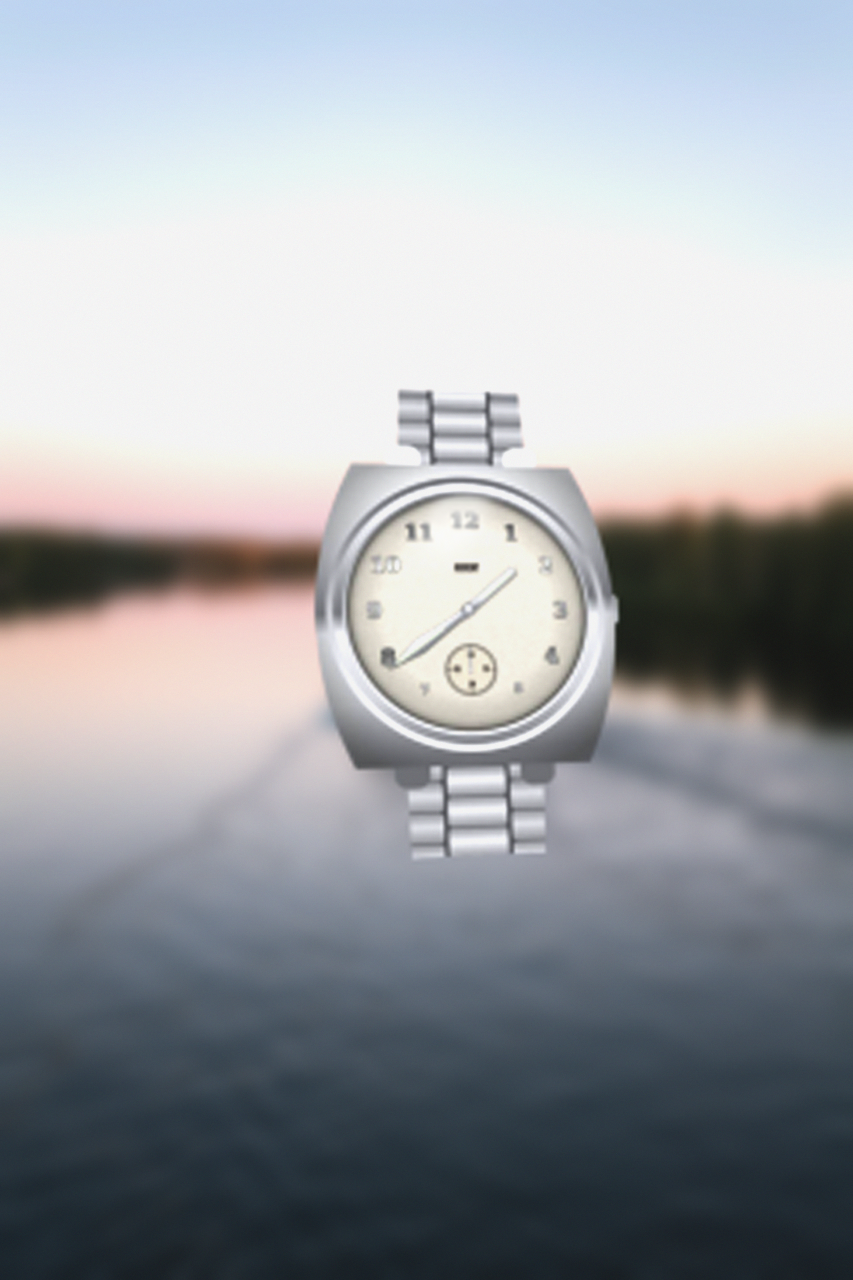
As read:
h=1 m=39
